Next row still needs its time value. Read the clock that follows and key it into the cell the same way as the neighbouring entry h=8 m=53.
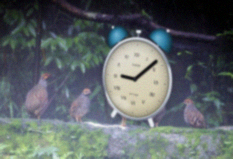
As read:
h=9 m=8
